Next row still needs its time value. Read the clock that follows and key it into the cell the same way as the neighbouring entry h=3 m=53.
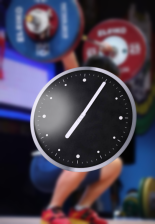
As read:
h=7 m=5
